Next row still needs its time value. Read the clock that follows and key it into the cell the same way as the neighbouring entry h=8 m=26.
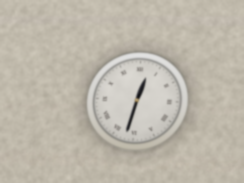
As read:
h=12 m=32
